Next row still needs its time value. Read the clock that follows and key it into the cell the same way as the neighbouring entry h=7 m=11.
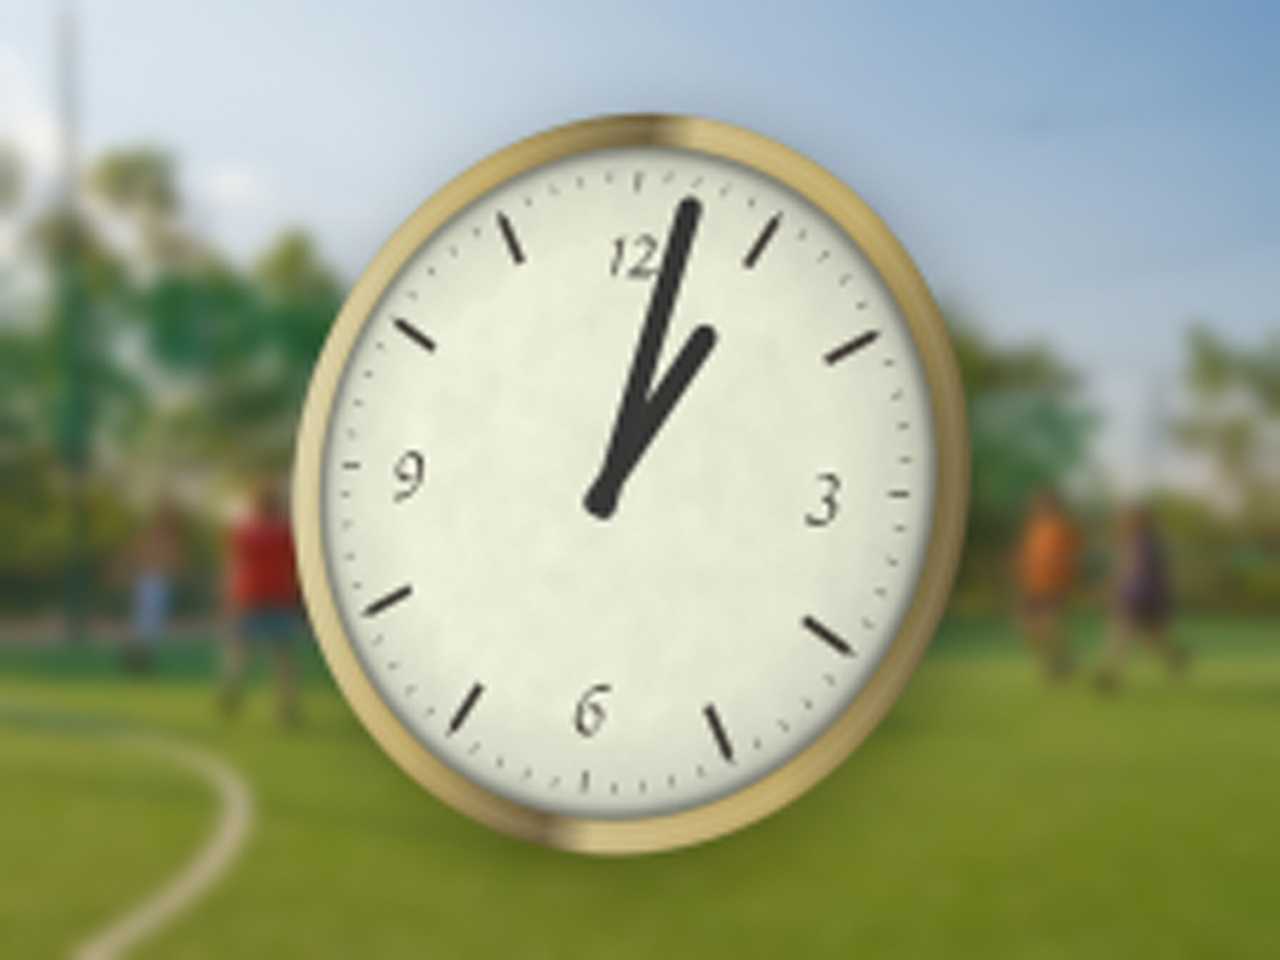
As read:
h=1 m=2
